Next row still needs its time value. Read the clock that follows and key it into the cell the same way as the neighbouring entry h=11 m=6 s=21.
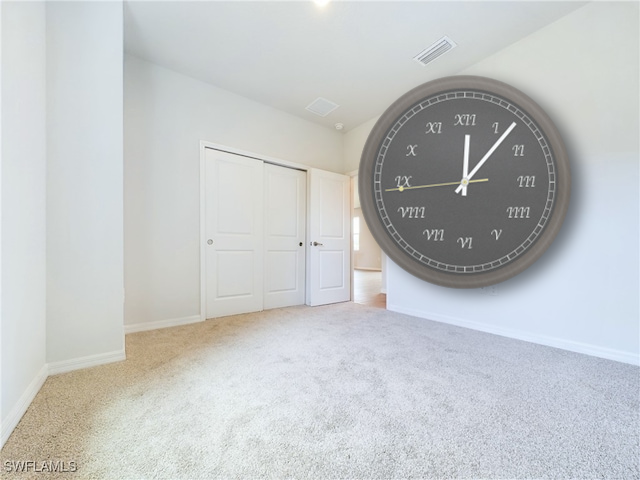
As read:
h=12 m=6 s=44
